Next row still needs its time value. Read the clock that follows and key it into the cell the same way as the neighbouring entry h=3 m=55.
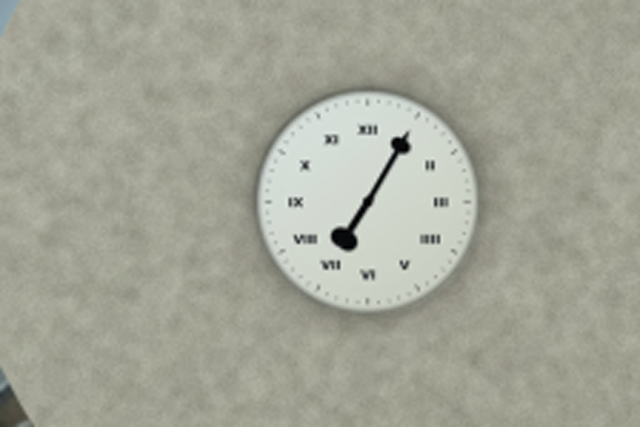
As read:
h=7 m=5
